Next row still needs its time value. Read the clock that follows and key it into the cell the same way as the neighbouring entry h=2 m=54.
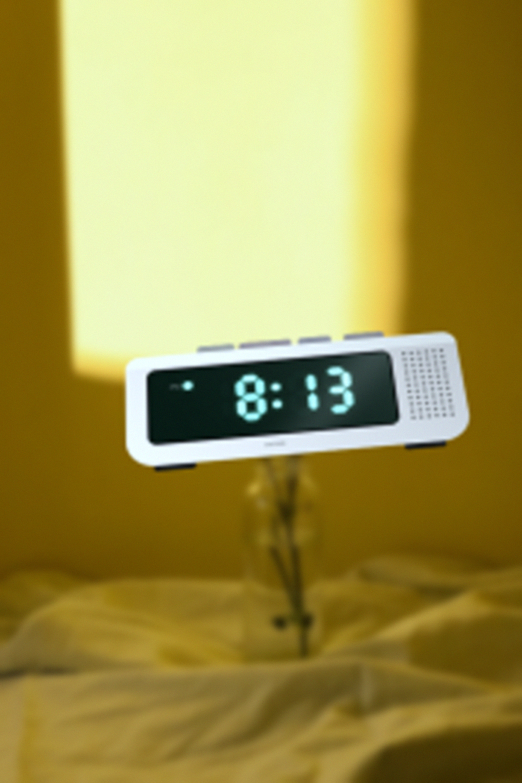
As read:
h=8 m=13
